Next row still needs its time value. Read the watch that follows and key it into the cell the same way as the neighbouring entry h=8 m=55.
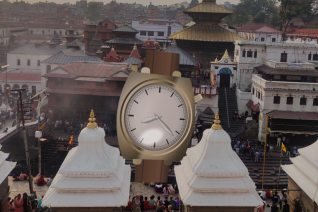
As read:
h=8 m=22
